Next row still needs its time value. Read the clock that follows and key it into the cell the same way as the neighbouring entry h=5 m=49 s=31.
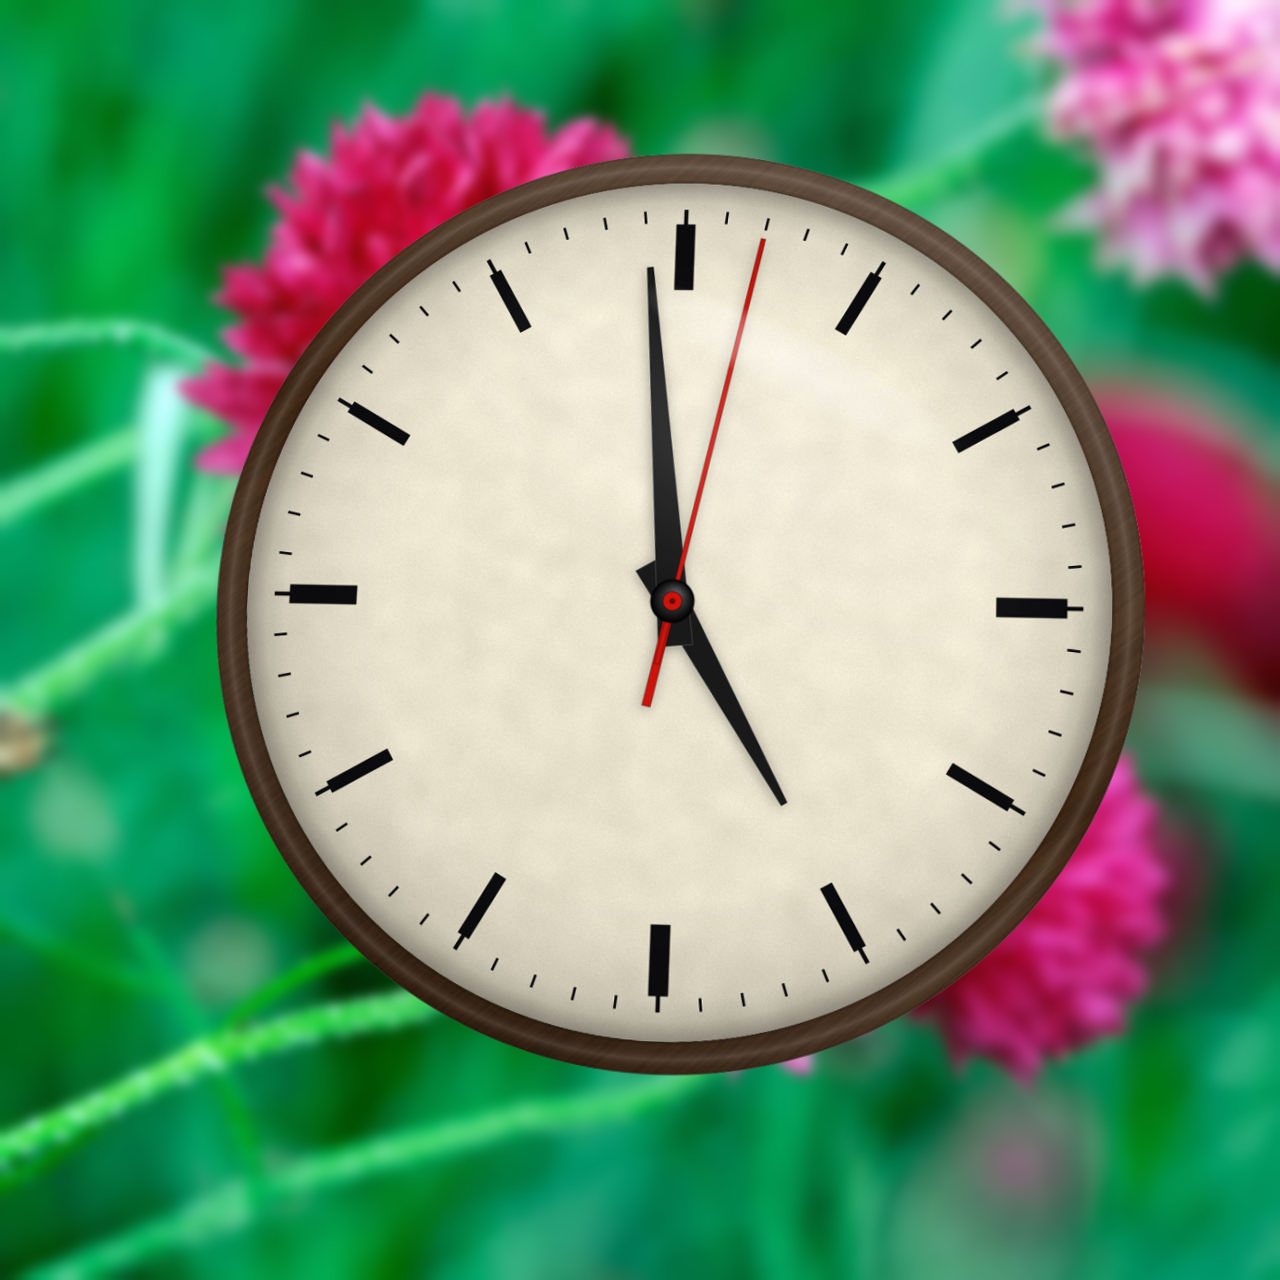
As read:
h=4 m=59 s=2
